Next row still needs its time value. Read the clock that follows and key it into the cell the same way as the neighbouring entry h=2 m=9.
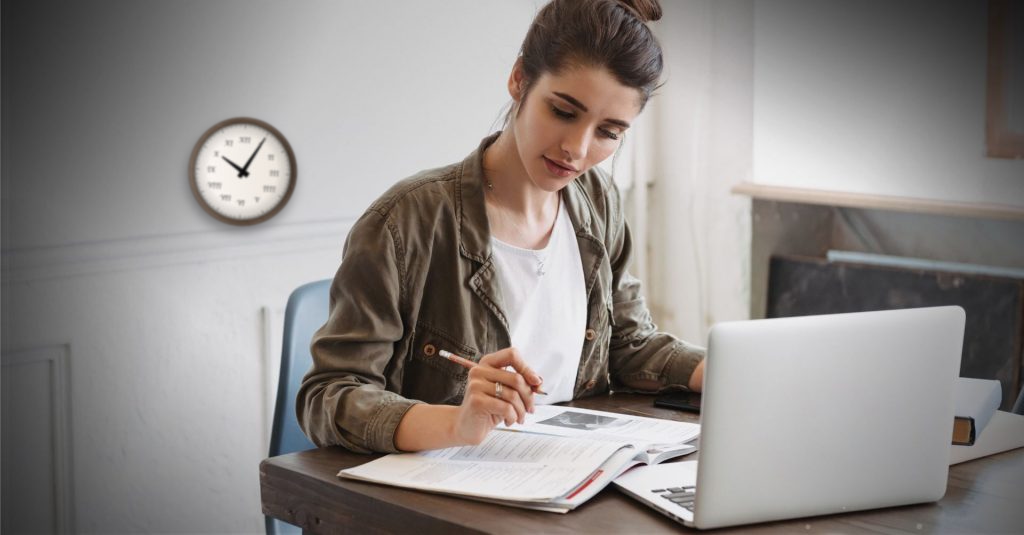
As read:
h=10 m=5
